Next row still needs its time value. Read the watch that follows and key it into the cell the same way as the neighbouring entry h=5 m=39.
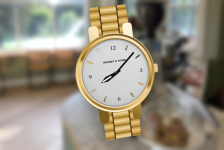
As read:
h=8 m=8
